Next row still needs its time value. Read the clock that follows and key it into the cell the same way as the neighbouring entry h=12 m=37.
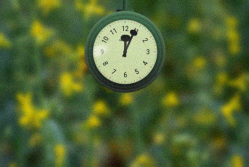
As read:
h=12 m=4
